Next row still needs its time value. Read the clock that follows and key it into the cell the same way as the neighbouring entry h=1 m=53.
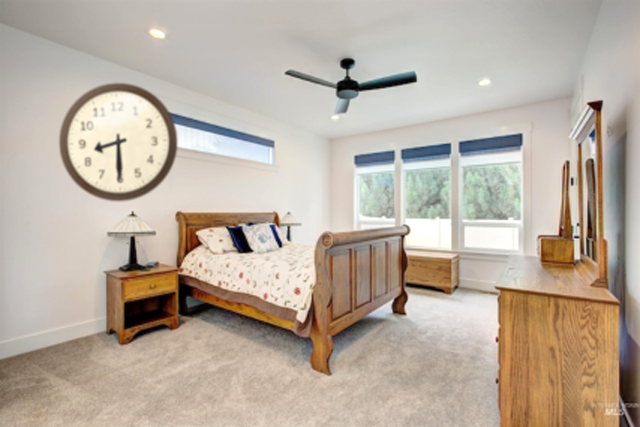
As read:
h=8 m=30
